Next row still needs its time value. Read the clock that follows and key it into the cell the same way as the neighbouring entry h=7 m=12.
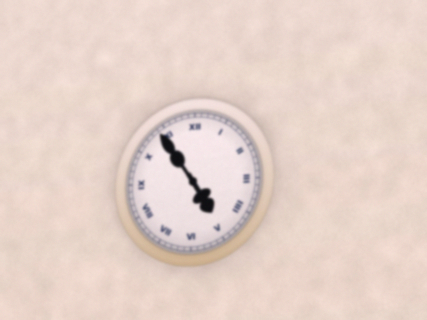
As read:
h=4 m=54
